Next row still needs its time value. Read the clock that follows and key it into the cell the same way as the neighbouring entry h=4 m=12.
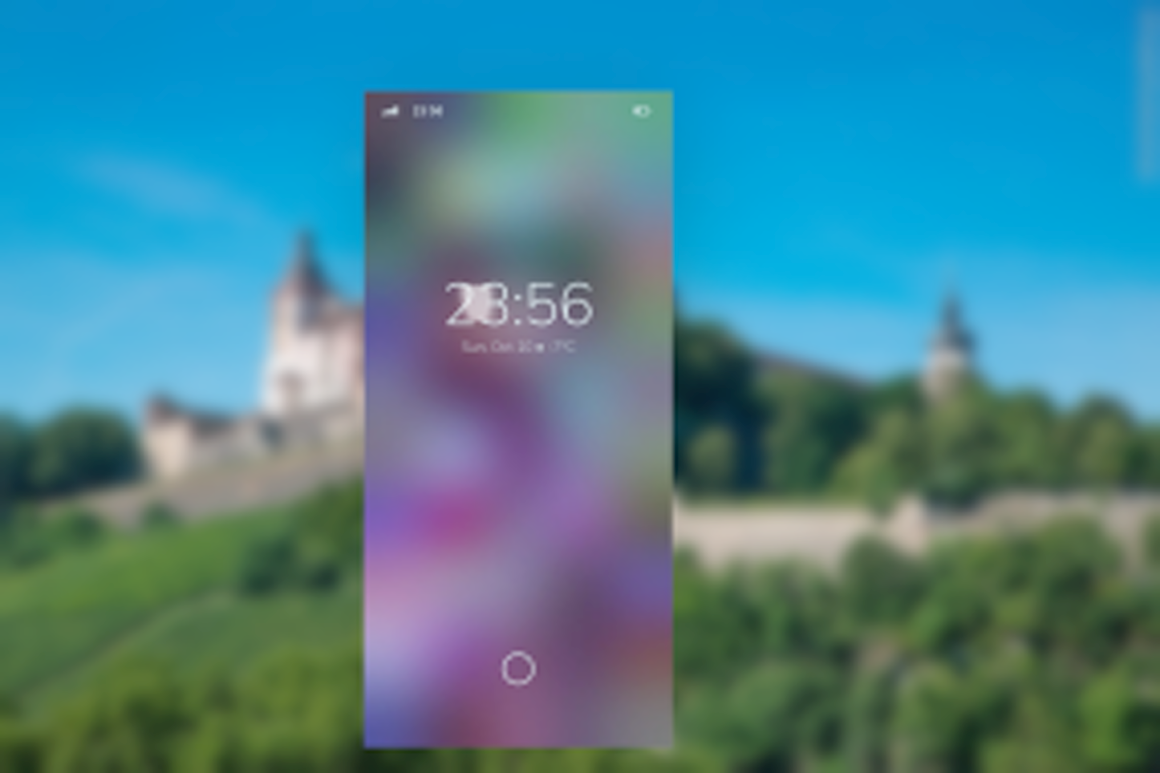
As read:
h=23 m=56
